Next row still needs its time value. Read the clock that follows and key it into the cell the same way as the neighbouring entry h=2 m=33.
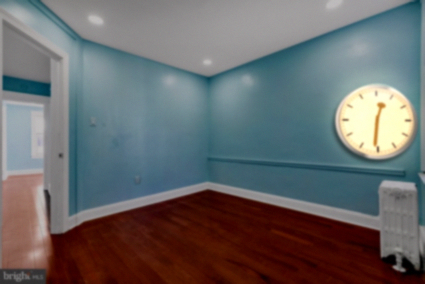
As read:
h=12 m=31
